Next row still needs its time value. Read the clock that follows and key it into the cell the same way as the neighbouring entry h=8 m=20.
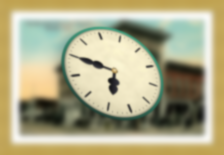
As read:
h=6 m=50
